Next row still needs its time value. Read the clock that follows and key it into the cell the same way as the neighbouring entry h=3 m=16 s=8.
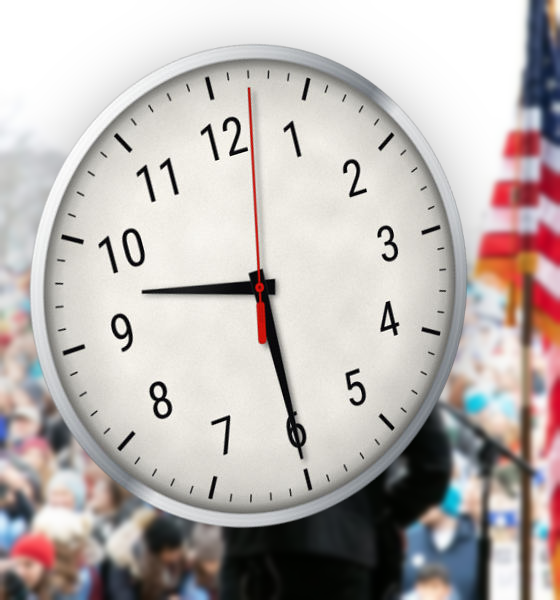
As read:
h=9 m=30 s=2
